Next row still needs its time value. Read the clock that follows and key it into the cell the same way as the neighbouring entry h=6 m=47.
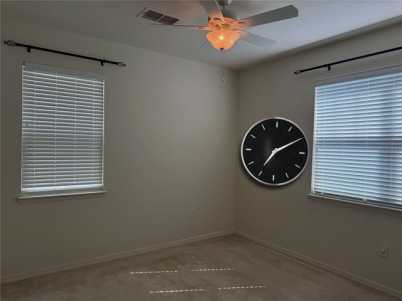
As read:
h=7 m=10
